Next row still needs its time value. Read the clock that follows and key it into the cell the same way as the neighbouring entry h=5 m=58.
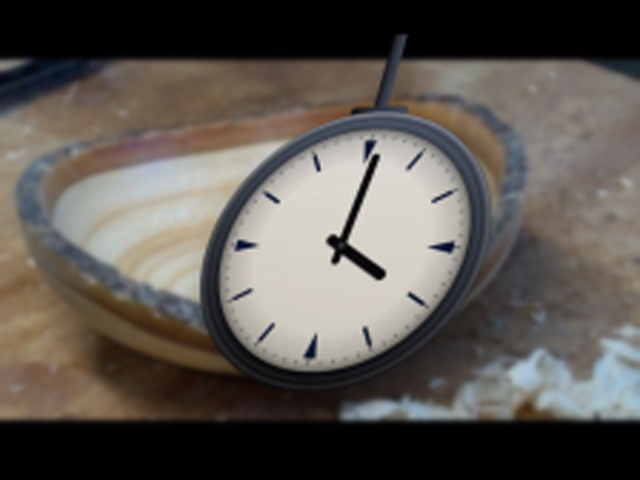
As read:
h=4 m=1
